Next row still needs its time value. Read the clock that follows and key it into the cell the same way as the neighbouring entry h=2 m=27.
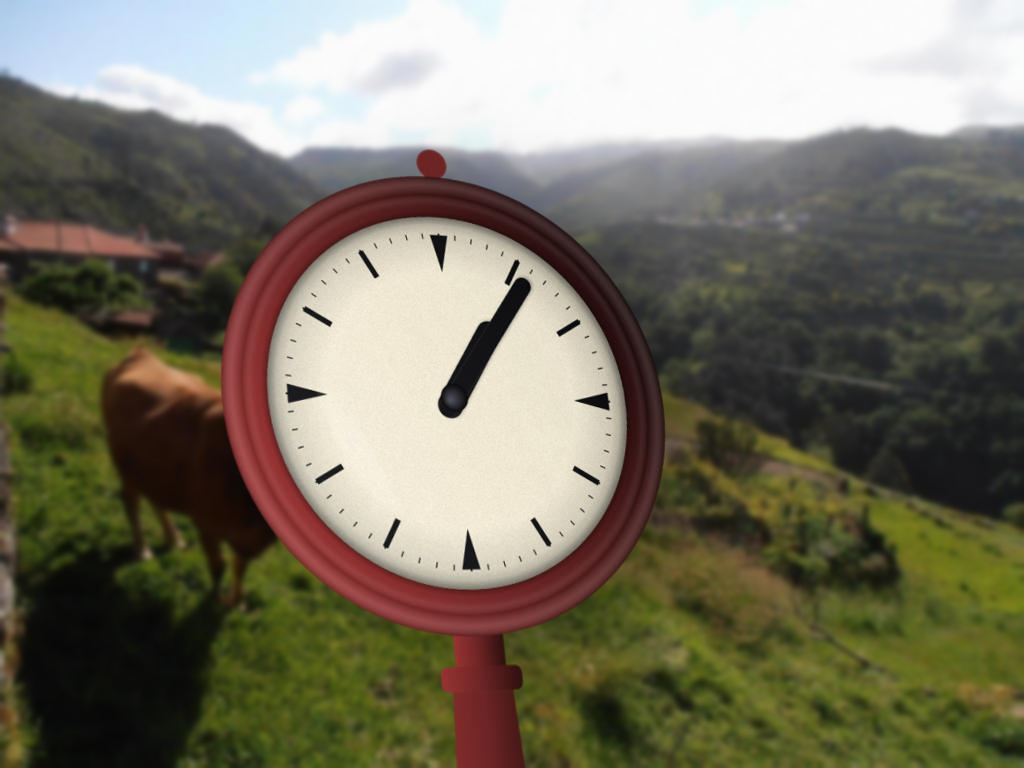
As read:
h=1 m=6
